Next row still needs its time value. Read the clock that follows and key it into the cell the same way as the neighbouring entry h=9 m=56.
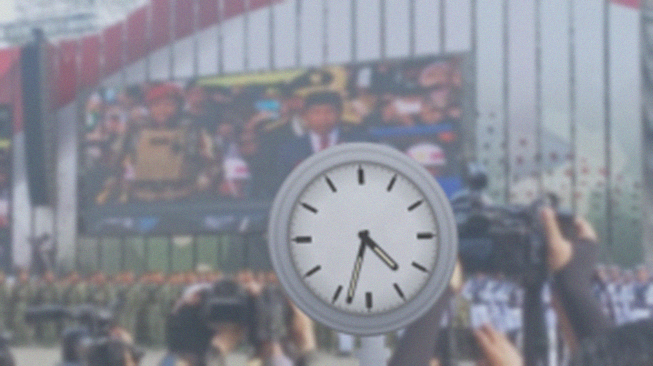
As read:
h=4 m=33
